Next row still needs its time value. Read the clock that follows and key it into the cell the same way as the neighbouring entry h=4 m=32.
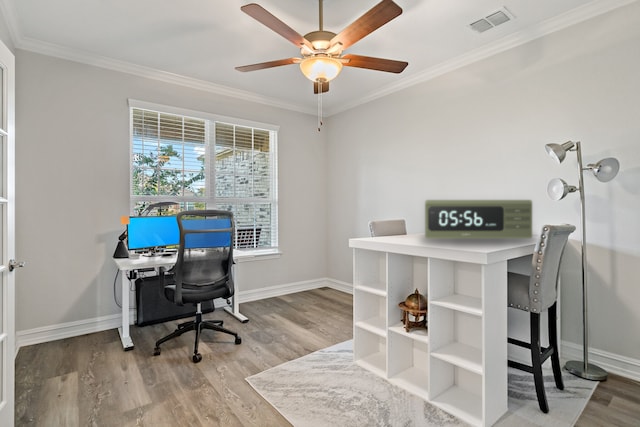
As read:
h=5 m=56
